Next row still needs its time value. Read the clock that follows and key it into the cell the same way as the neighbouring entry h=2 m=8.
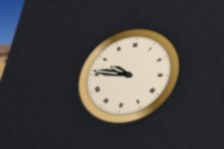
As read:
h=9 m=46
